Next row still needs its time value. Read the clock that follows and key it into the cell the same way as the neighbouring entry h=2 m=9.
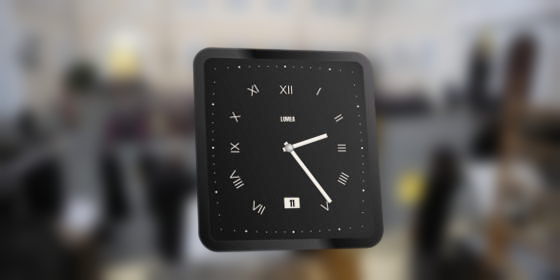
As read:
h=2 m=24
